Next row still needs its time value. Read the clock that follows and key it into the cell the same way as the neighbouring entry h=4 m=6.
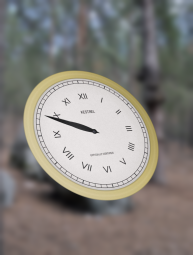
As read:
h=9 m=49
